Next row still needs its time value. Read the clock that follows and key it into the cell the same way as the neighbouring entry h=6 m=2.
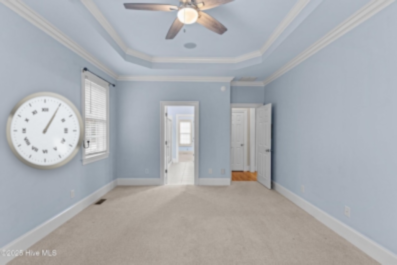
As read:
h=1 m=5
